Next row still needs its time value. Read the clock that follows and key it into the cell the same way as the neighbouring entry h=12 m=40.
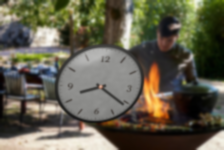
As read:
h=8 m=21
